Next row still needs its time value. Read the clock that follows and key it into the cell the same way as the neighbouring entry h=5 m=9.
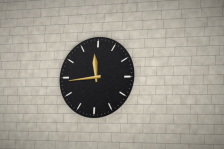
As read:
h=11 m=44
